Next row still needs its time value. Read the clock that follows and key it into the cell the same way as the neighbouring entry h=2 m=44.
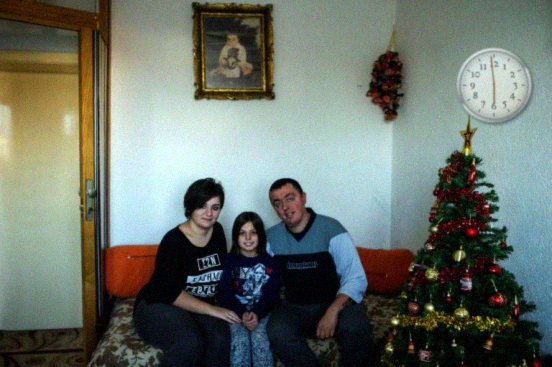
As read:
h=5 m=59
